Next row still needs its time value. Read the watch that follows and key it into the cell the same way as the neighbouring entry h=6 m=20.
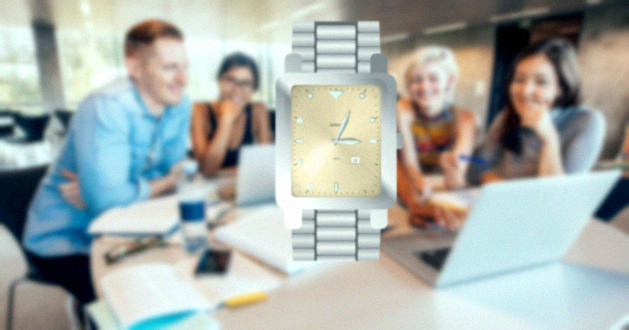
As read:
h=3 m=4
